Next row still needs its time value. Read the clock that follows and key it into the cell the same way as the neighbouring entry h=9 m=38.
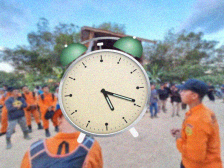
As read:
h=5 m=19
